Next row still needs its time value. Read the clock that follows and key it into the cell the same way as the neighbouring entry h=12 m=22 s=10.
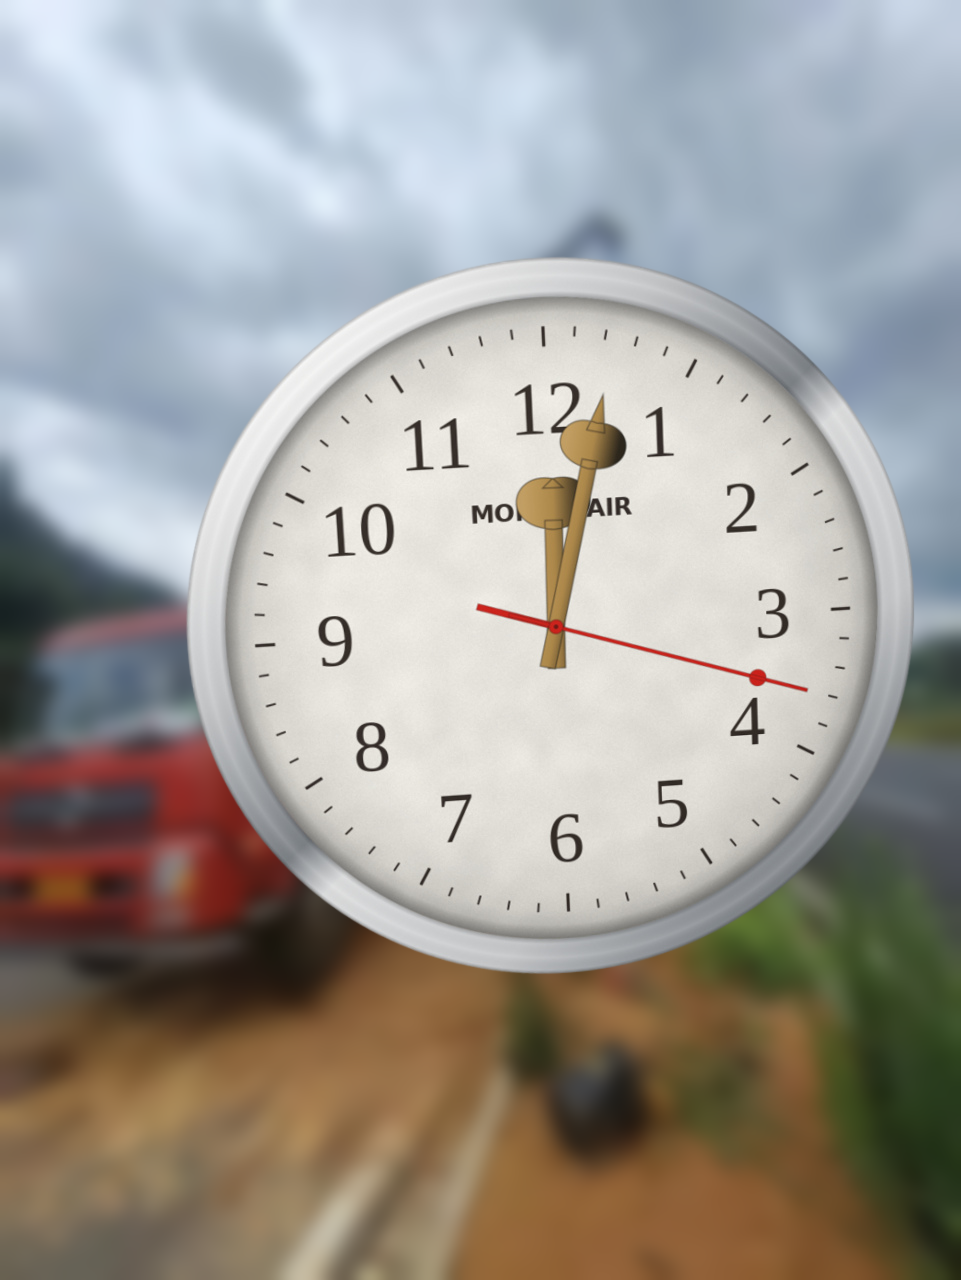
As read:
h=12 m=2 s=18
